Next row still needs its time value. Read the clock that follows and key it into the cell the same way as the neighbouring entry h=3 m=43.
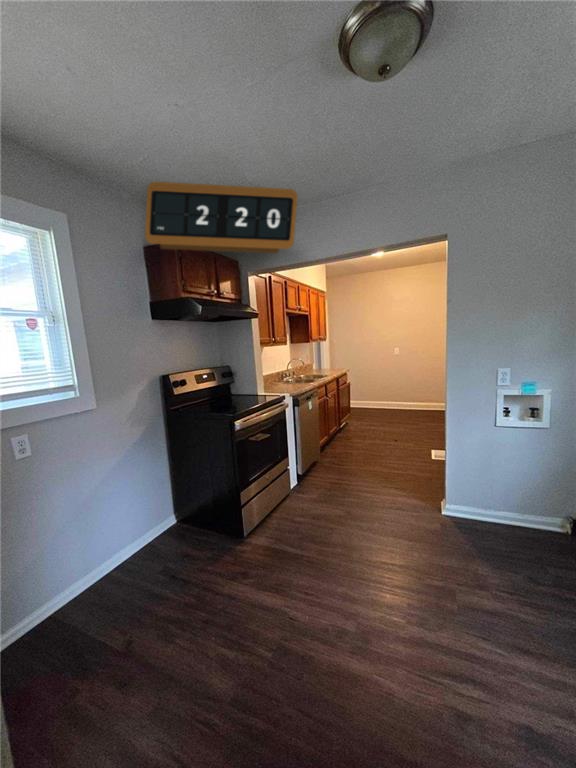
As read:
h=2 m=20
